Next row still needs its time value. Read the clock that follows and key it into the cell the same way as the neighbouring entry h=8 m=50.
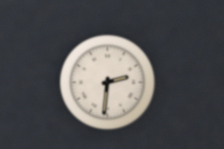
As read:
h=2 m=31
